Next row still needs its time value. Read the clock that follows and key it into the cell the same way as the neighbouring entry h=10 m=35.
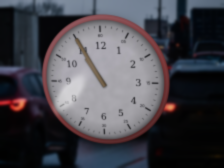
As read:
h=10 m=55
